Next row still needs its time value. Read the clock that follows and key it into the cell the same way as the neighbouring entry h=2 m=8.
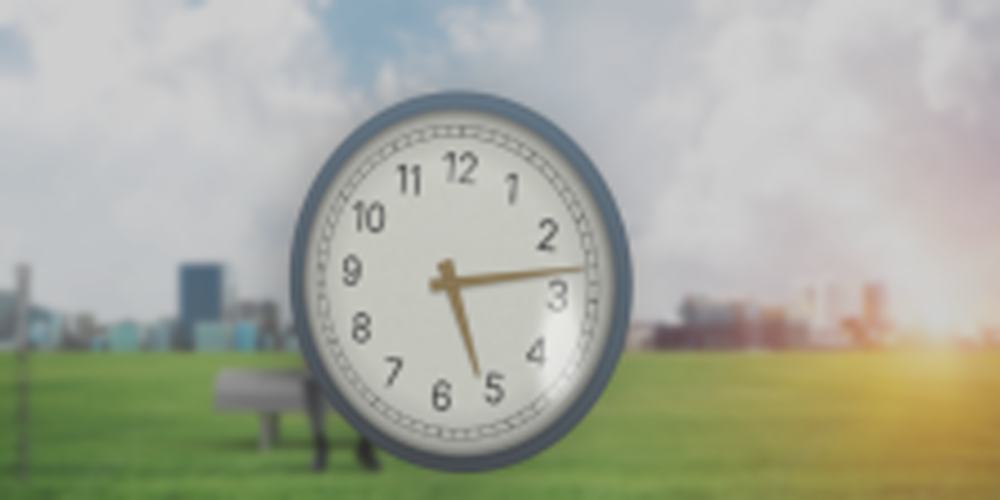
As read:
h=5 m=13
